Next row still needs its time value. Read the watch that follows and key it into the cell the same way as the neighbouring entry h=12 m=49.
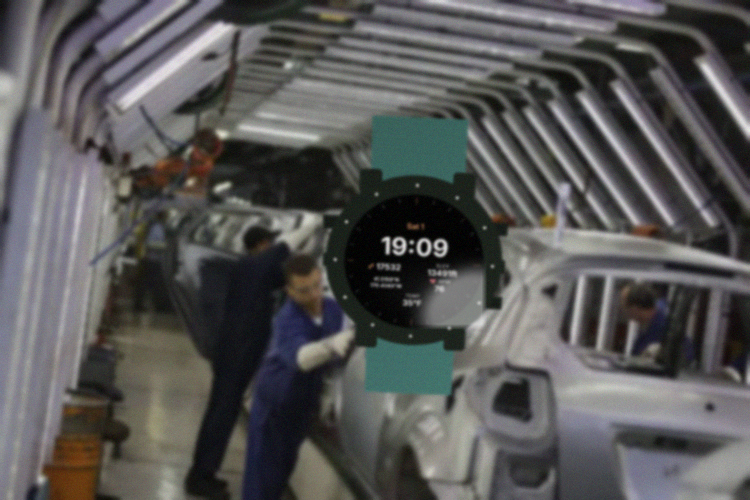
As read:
h=19 m=9
